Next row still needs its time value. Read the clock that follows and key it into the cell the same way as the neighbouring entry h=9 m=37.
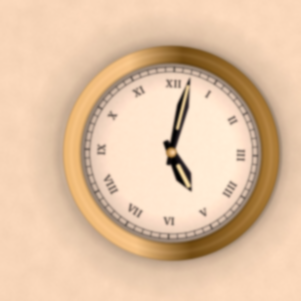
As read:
h=5 m=2
